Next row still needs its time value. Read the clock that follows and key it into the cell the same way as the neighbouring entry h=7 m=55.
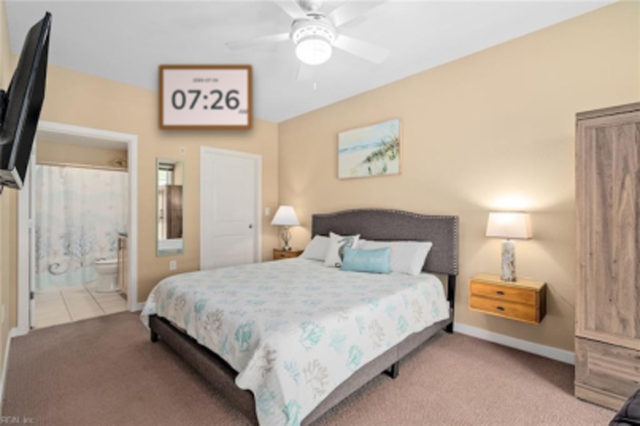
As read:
h=7 m=26
